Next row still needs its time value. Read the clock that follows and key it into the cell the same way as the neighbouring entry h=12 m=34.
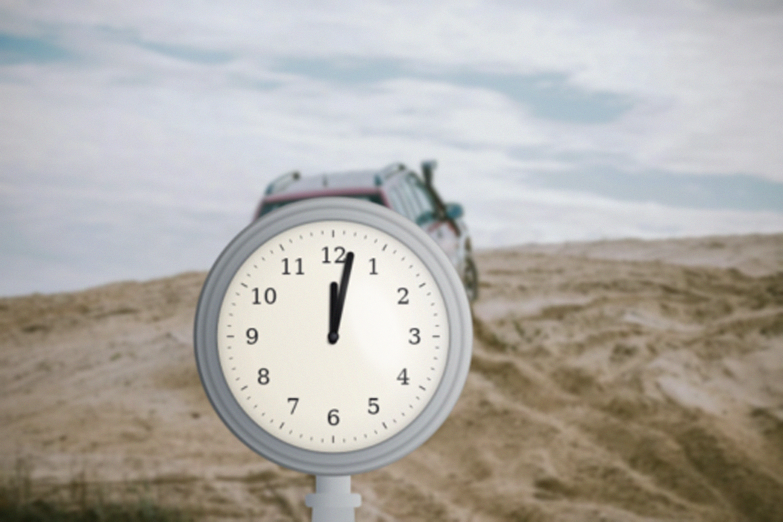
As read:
h=12 m=2
